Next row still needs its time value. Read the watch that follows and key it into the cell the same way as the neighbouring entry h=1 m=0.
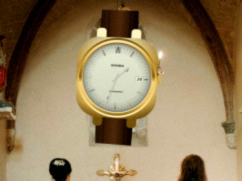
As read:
h=1 m=33
